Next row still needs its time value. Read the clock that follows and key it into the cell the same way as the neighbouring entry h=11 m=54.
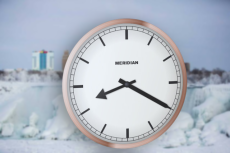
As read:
h=8 m=20
